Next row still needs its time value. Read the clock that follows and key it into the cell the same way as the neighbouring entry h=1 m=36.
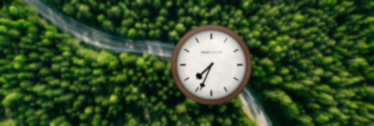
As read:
h=7 m=34
